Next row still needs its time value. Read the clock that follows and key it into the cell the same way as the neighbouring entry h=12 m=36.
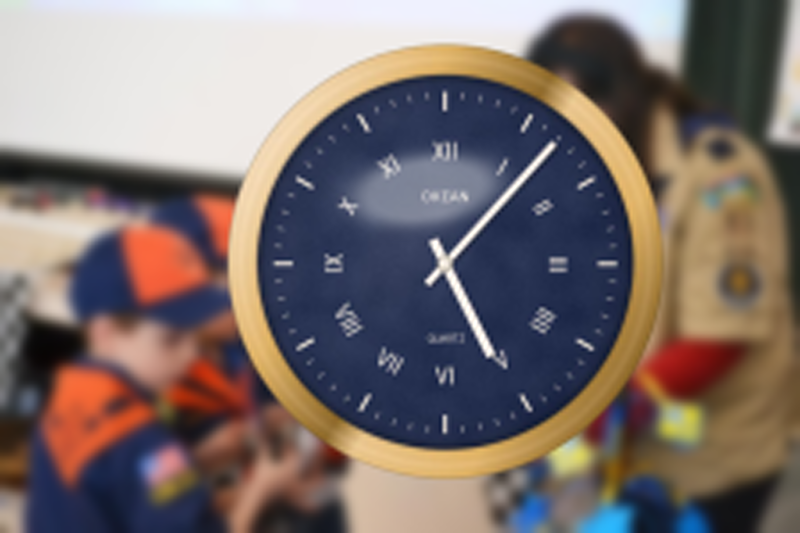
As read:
h=5 m=7
